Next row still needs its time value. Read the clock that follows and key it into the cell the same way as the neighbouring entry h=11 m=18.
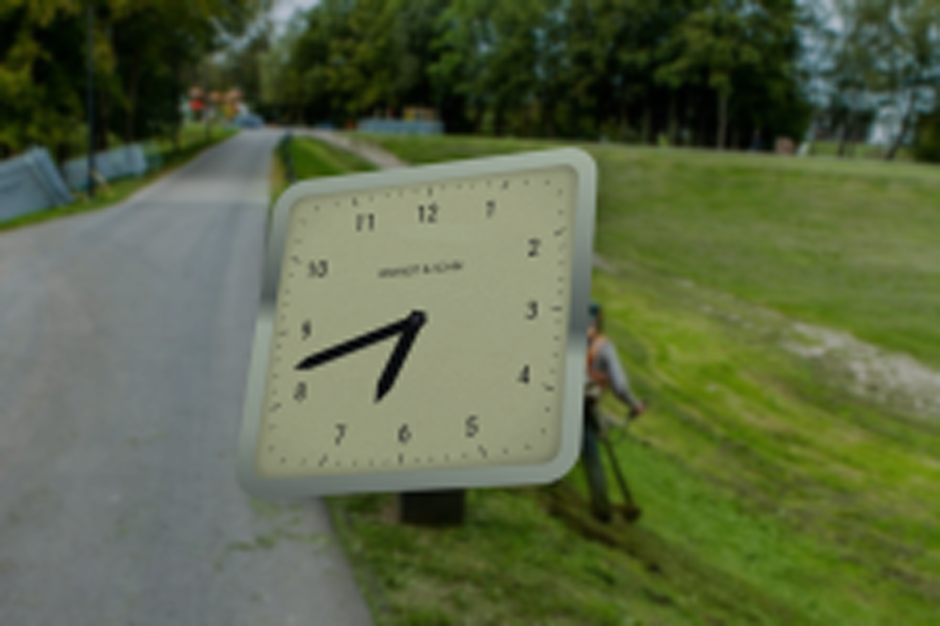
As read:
h=6 m=42
